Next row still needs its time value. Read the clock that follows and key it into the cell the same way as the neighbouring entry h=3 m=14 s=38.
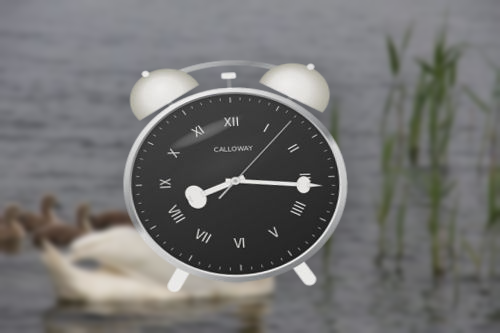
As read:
h=8 m=16 s=7
